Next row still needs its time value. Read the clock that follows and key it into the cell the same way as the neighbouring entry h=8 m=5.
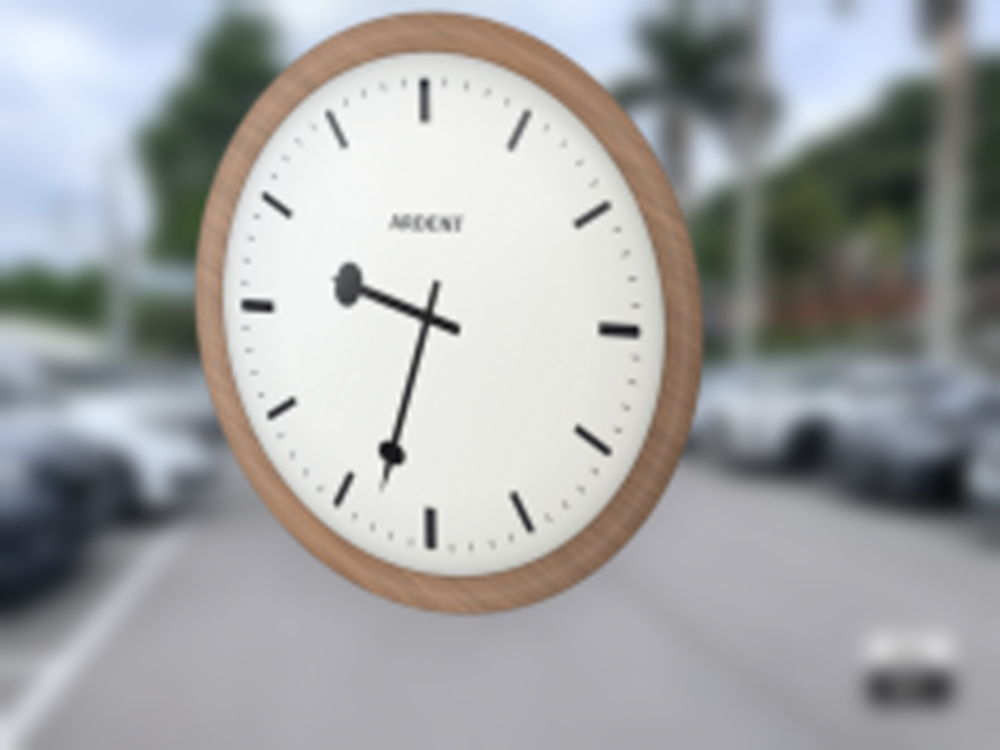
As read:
h=9 m=33
